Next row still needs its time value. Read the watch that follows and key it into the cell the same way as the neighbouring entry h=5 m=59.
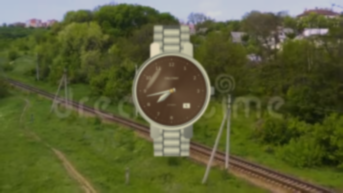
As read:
h=7 m=43
